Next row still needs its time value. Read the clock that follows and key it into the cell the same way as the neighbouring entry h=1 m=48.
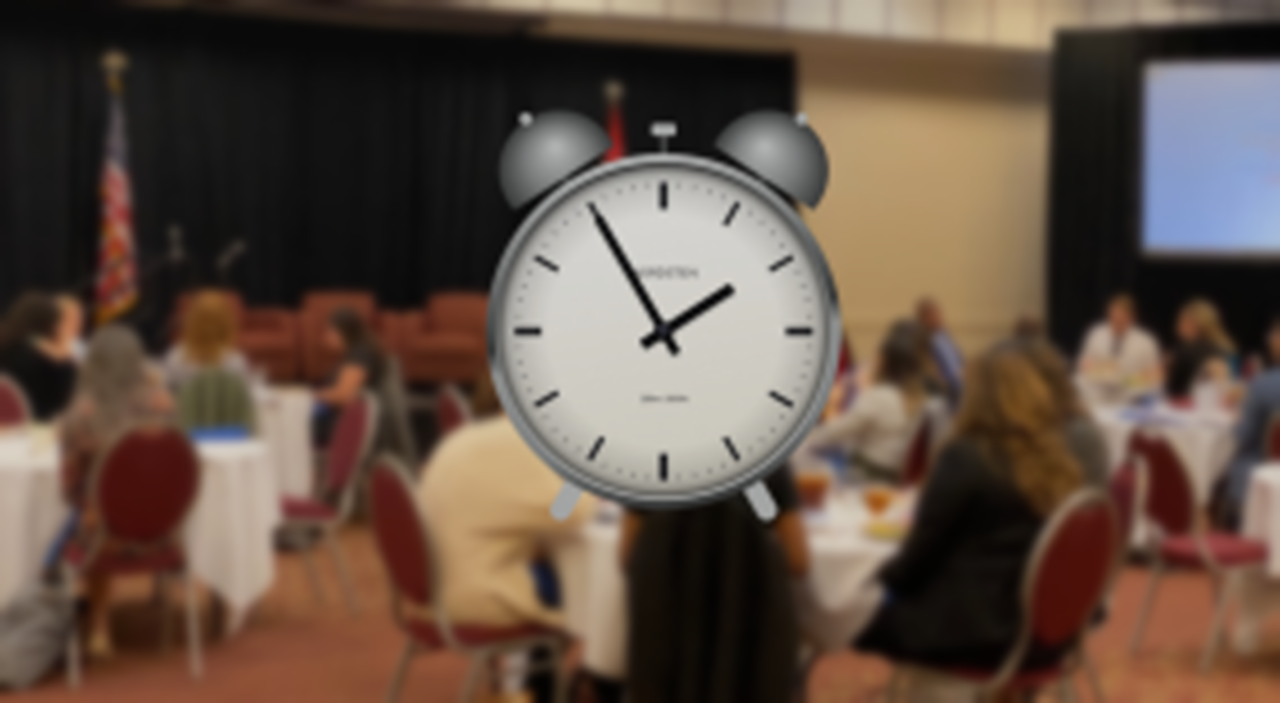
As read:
h=1 m=55
